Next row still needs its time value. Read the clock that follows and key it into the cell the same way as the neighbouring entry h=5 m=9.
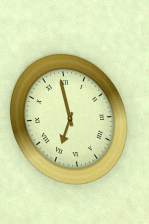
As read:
h=6 m=59
